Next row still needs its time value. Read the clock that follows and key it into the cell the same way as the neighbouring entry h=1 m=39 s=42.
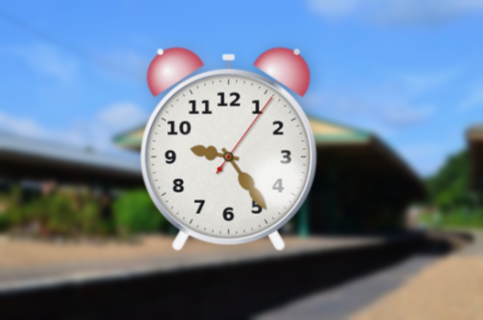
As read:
h=9 m=24 s=6
